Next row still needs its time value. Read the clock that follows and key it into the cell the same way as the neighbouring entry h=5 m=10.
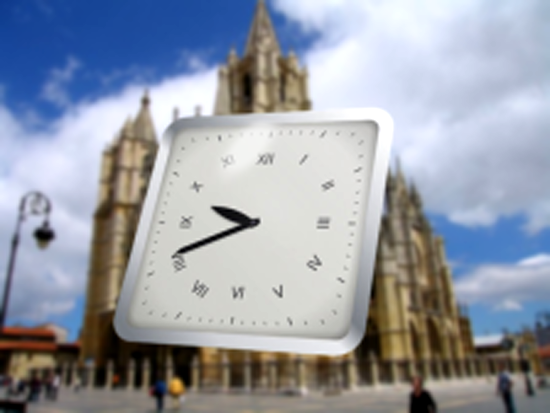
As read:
h=9 m=41
